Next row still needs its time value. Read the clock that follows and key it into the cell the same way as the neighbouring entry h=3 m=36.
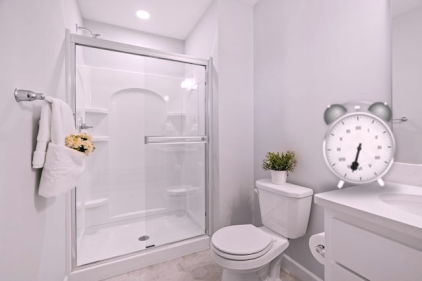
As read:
h=6 m=33
